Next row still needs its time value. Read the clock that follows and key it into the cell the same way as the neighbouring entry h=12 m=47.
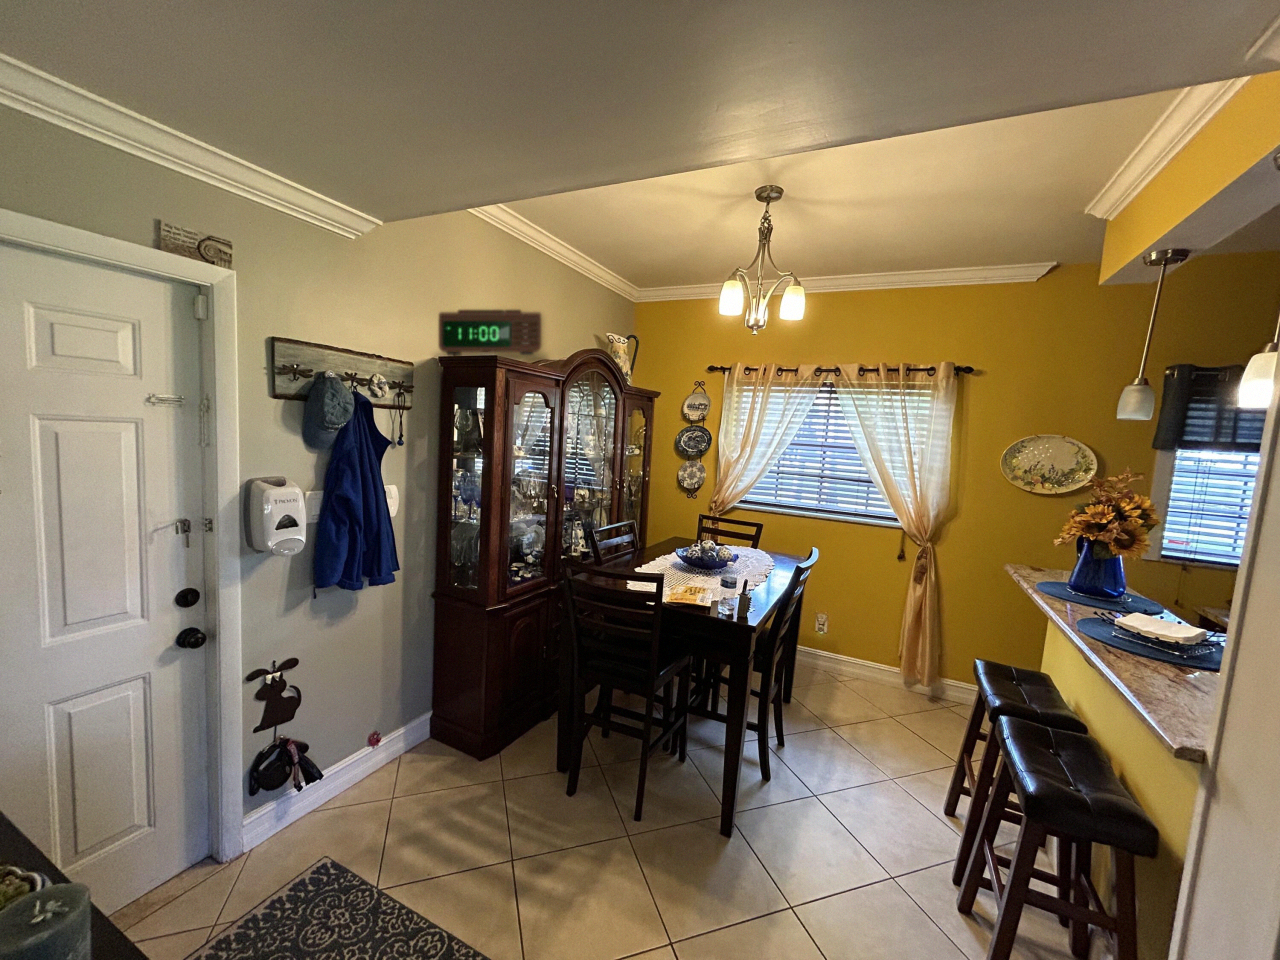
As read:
h=11 m=0
